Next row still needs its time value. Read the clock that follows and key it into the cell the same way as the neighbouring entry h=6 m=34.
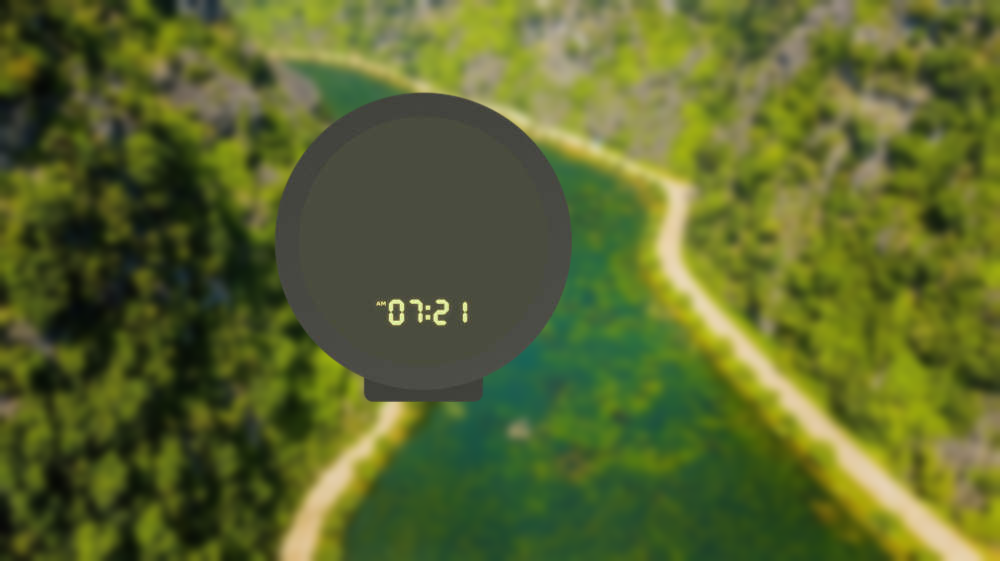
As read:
h=7 m=21
